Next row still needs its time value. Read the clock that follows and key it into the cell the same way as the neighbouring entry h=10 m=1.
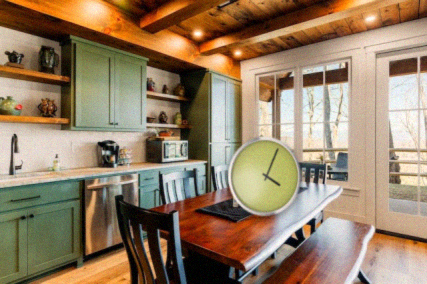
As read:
h=4 m=4
